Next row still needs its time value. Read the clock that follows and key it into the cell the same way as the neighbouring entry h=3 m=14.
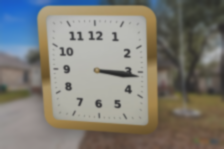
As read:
h=3 m=16
